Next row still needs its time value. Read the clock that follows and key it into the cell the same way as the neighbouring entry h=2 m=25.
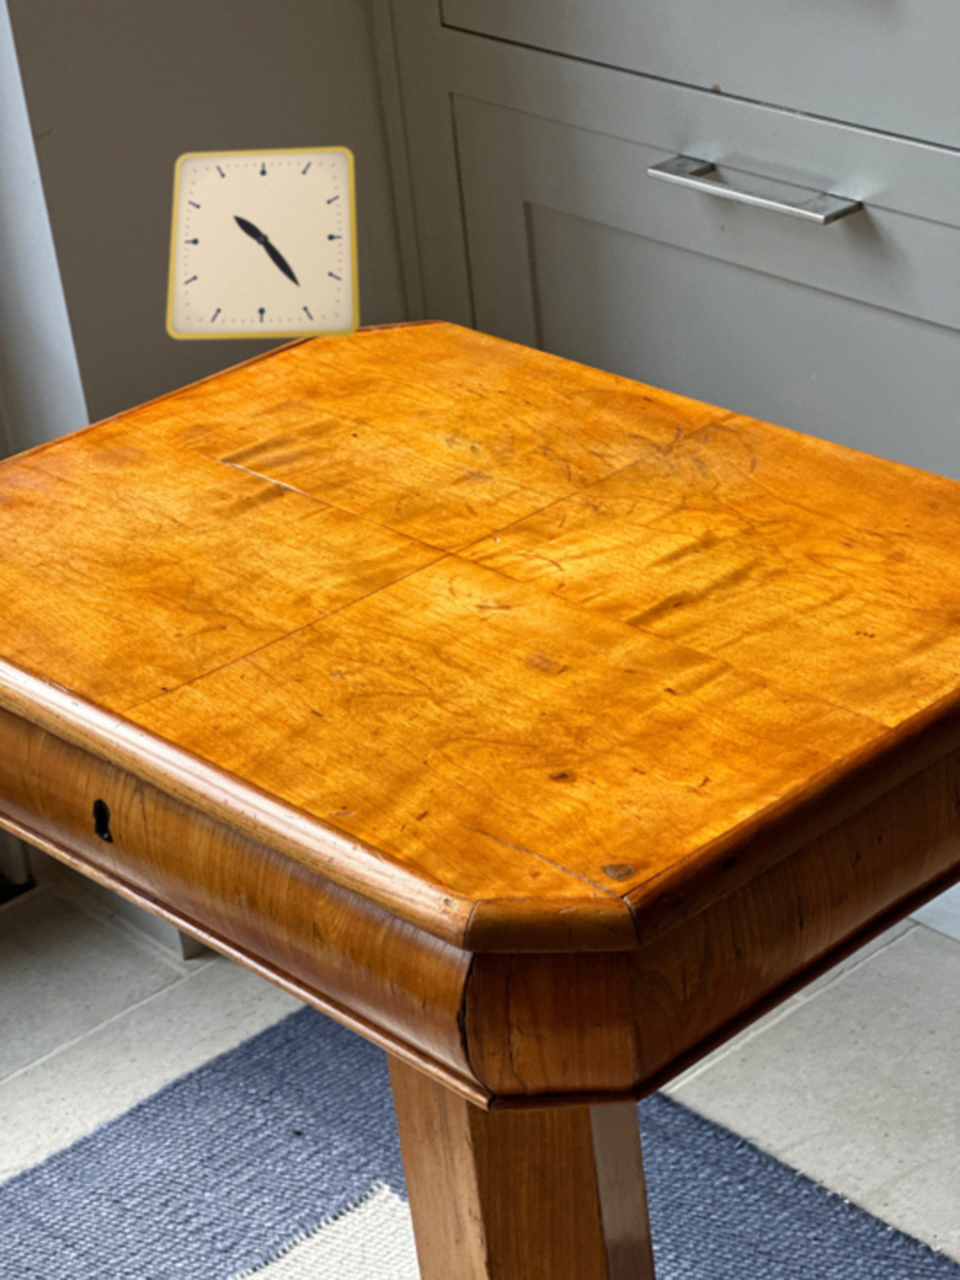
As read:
h=10 m=24
